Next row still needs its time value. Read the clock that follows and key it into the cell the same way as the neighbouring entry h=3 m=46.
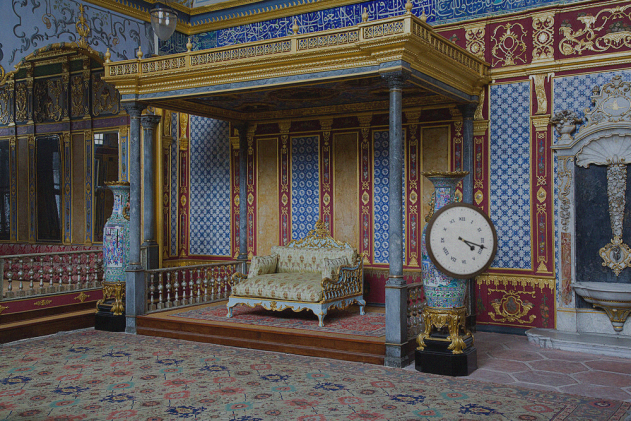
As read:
h=4 m=18
